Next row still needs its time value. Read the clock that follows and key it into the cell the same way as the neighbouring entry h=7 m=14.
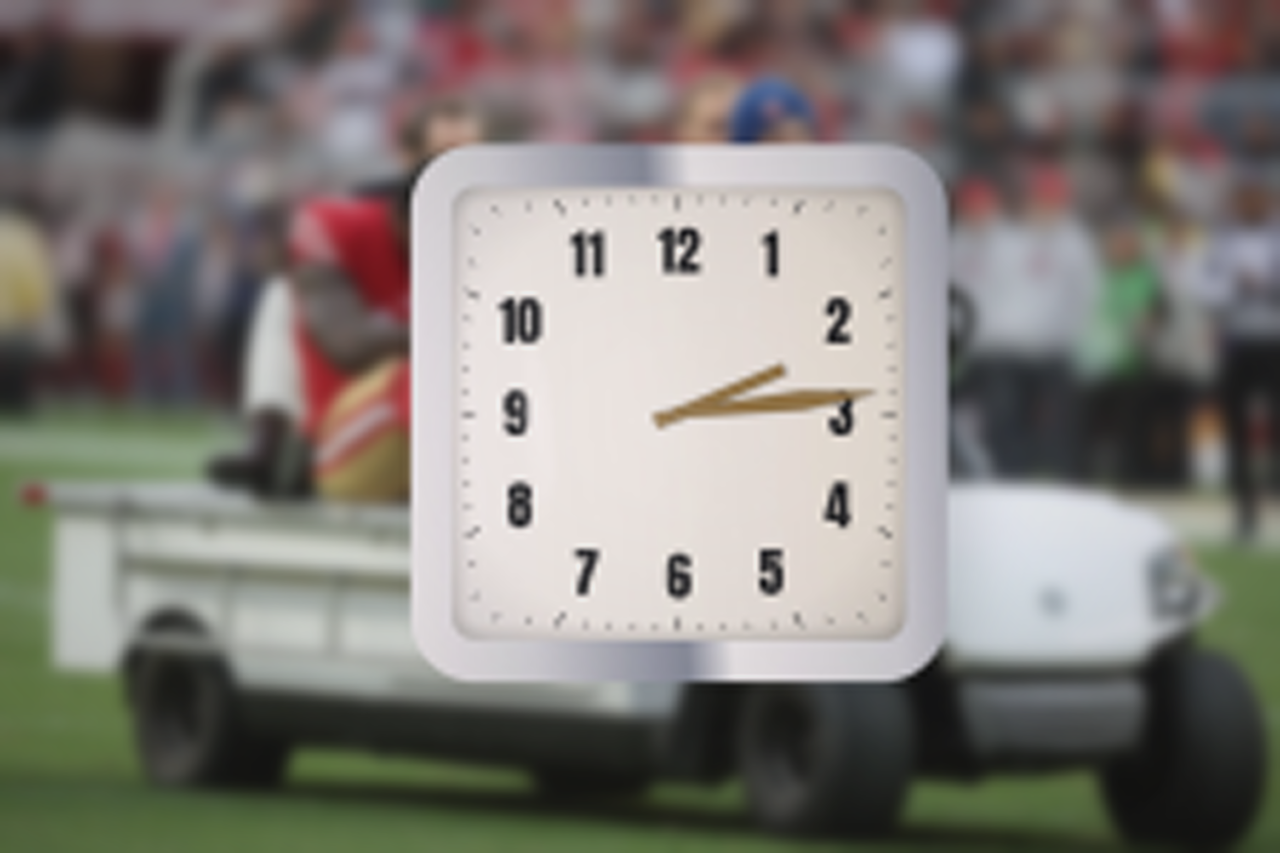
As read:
h=2 m=14
